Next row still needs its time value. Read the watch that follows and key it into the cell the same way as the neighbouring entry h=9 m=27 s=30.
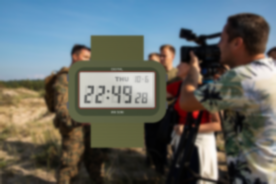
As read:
h=22 m=49 s=28
